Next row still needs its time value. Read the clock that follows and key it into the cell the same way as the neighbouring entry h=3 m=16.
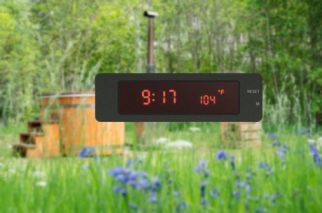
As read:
h=9 m=17
